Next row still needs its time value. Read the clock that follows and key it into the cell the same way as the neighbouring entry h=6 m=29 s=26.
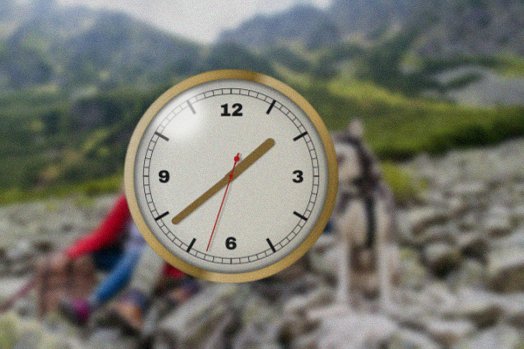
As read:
h=1 m=38 s=33
